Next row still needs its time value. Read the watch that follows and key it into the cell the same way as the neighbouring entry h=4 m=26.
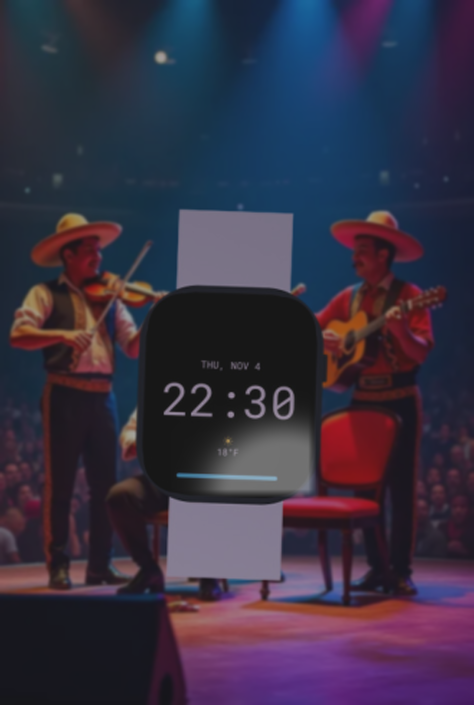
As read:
h=22 m=30
